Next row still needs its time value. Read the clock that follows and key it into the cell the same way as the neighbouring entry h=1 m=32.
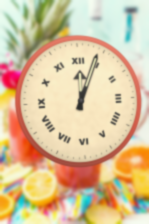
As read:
h=12 m=4
